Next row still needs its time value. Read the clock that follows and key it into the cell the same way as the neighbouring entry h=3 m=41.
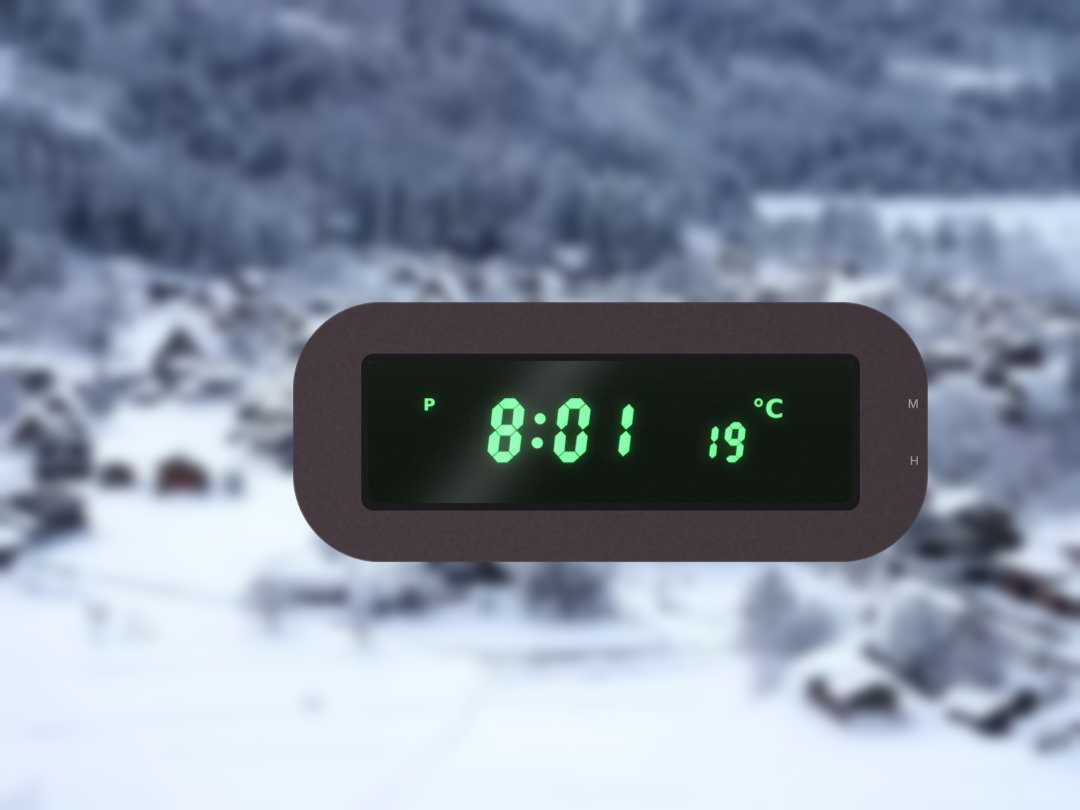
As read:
h=8 m=1
